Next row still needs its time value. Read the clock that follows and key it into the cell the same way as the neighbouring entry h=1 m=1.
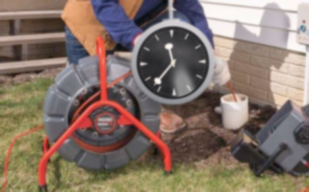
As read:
h=11 m=37
